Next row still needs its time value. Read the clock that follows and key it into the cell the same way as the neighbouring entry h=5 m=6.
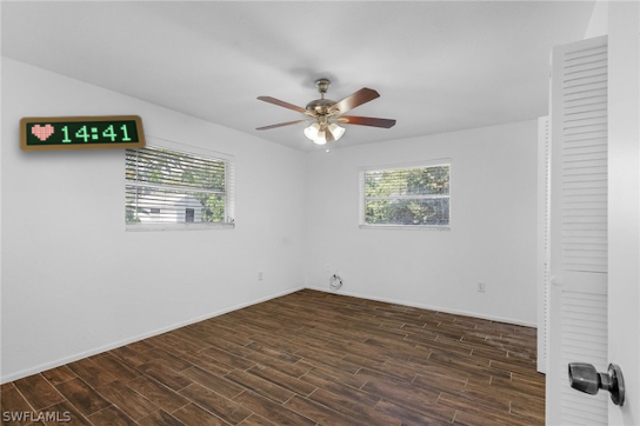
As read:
h=14 m=41
